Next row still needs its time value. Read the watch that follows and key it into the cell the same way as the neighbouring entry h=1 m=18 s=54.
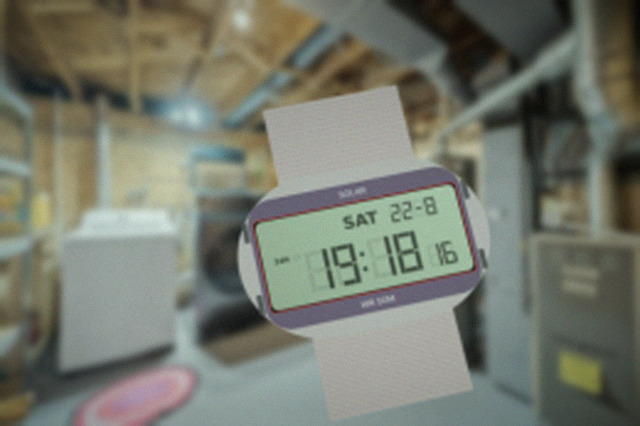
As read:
h=19 m=18 s=16
